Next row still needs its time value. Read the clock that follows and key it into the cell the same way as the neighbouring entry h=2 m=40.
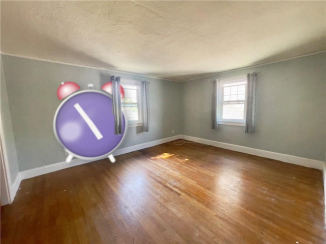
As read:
h=4 m=54
